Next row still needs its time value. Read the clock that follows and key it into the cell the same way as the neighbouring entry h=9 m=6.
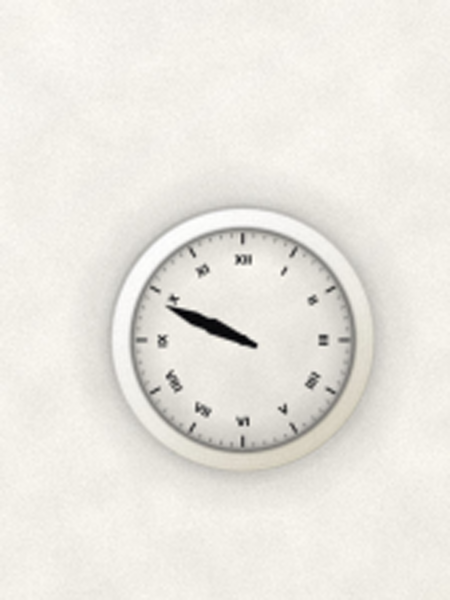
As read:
h=9 m=49
